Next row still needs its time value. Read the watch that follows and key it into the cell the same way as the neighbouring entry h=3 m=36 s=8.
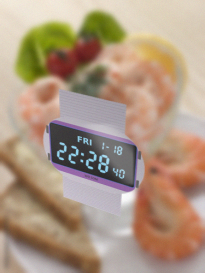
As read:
h=22 m=28 s=40
